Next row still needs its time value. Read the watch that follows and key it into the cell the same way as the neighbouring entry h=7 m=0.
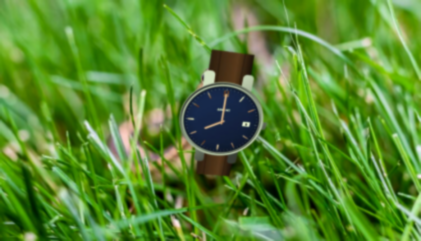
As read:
h=8 m=0
